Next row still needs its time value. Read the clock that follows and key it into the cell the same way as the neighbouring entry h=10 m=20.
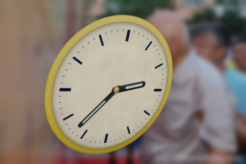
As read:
h=2 m=37
